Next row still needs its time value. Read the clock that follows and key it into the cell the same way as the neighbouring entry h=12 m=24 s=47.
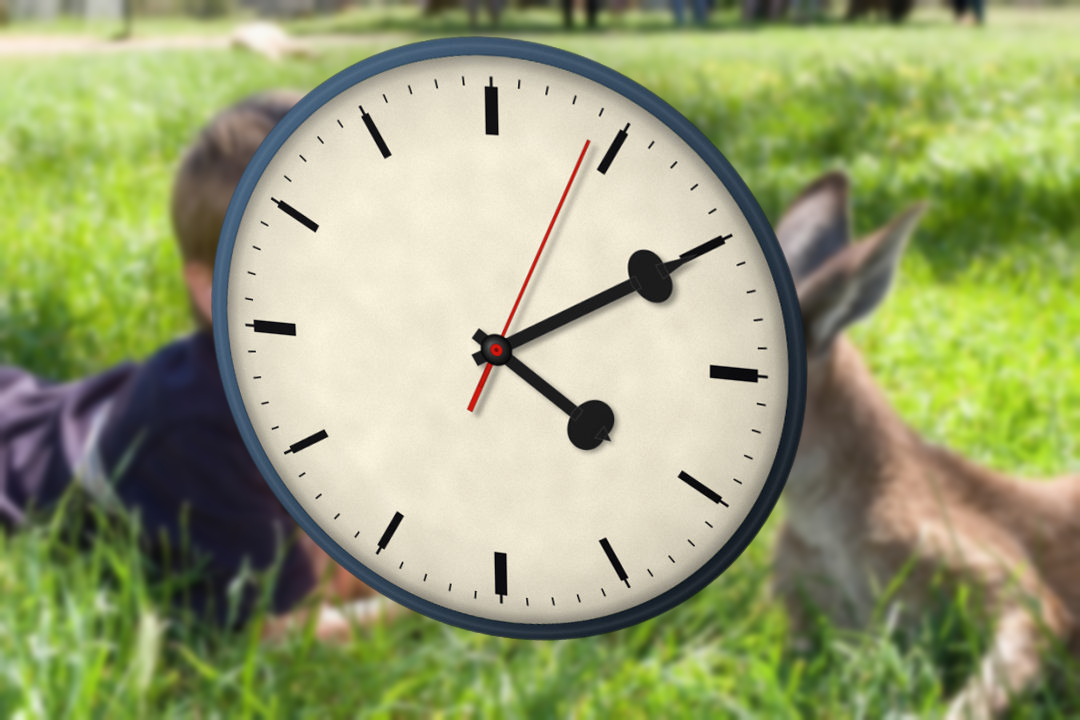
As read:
h=4 m=10 s=4
